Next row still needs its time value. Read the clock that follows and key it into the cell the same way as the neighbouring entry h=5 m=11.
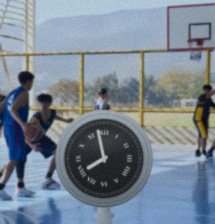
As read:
h=7 m=58
